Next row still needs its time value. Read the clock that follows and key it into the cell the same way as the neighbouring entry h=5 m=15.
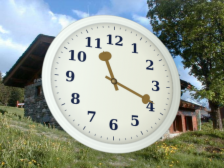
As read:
h=11 m=19
